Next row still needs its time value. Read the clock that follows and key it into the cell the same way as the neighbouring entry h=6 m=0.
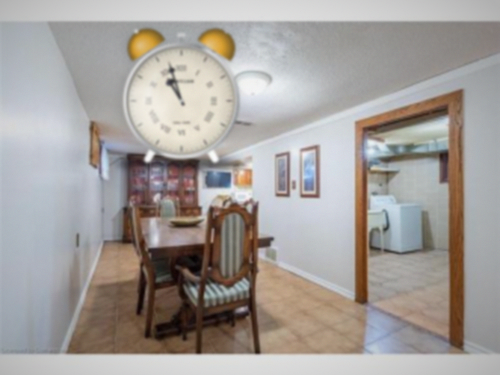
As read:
h=10 m=57
